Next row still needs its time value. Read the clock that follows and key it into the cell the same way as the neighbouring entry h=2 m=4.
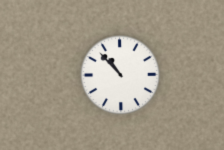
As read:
h=10 m=53
